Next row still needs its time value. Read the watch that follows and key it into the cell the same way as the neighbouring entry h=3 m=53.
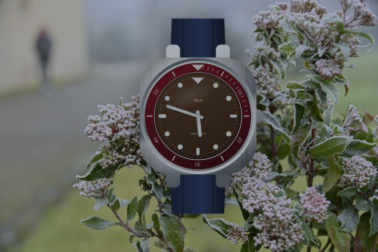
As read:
h=5 m=48
